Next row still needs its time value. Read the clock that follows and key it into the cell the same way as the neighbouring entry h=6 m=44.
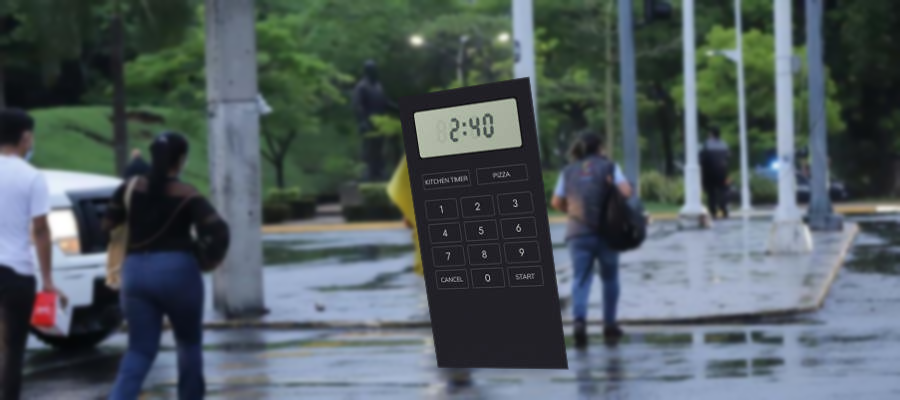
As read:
h=2 m=40
